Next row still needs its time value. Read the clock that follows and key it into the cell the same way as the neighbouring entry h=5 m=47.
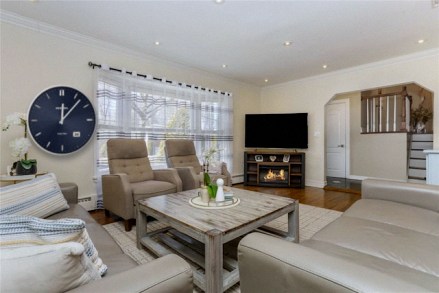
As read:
h=12 m=7
